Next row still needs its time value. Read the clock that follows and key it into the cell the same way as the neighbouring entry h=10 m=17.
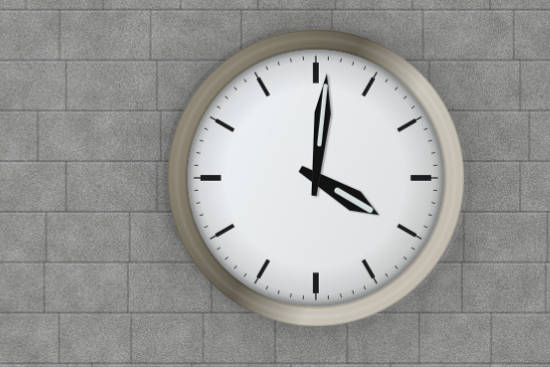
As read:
h=4 m=1
